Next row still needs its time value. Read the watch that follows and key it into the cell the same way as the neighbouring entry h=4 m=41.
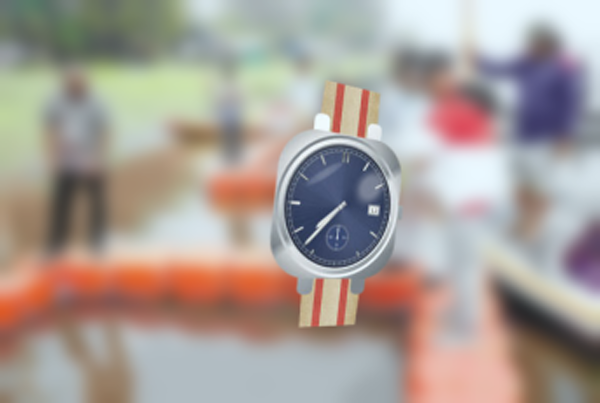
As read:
h=7 m=37
